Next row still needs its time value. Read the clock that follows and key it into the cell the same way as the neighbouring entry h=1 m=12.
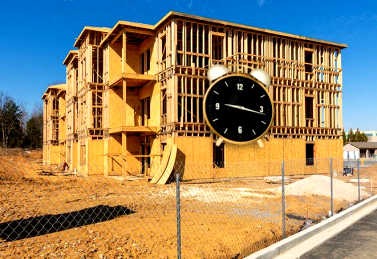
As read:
h=9 m=17
